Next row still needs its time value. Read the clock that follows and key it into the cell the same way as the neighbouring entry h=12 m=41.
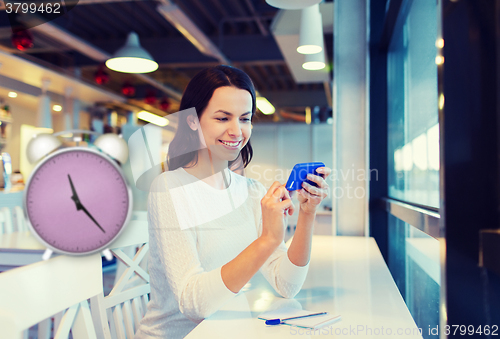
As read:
h=11 m=23
